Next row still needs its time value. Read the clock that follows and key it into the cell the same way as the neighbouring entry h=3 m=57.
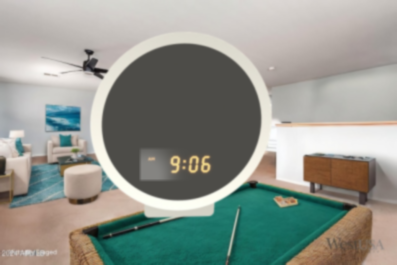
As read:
h=9 m=6
